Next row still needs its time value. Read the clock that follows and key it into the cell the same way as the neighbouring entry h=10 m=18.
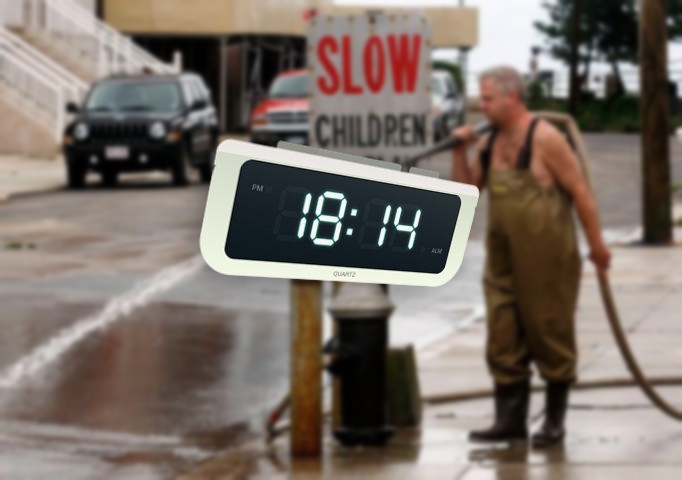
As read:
h=18 m=14
